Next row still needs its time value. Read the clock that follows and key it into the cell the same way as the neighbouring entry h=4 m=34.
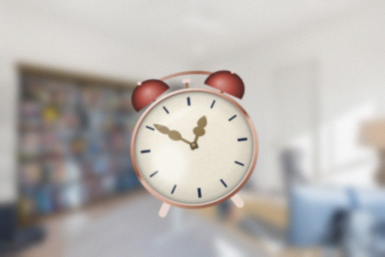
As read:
h=12 m=51
